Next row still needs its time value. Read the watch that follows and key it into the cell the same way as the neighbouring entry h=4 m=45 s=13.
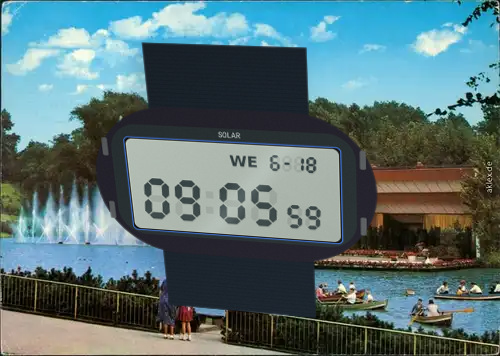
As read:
h=9 m=5 s=59
